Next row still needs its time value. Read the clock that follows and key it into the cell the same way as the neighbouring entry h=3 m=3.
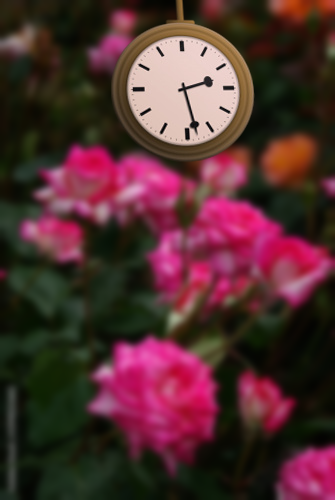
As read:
h=2 m=28
